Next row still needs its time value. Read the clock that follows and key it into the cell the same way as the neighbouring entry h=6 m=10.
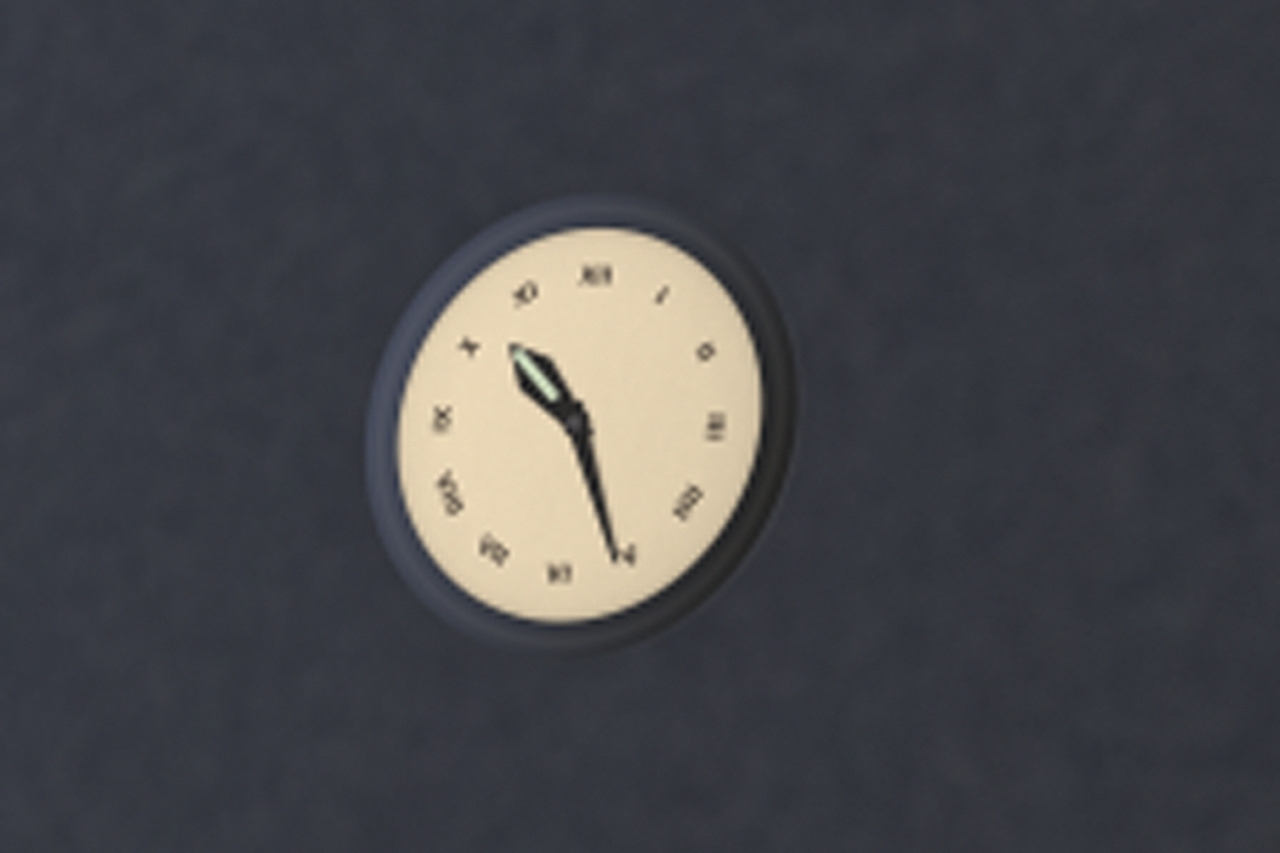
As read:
h=10 m=26
